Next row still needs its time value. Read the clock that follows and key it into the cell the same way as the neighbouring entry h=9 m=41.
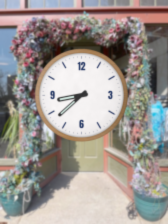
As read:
h=8 m=38
